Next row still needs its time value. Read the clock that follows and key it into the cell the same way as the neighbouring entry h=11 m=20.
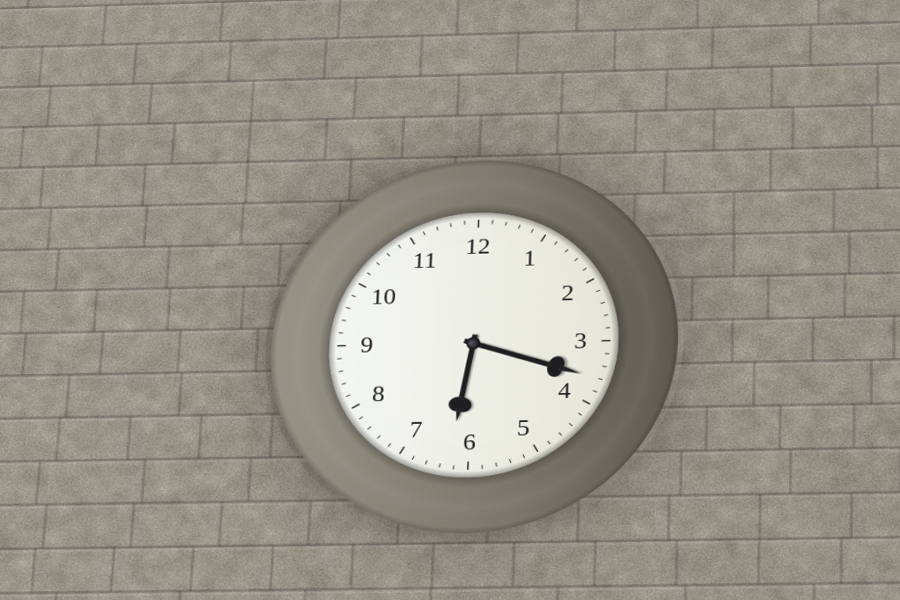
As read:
h=6 m=18
